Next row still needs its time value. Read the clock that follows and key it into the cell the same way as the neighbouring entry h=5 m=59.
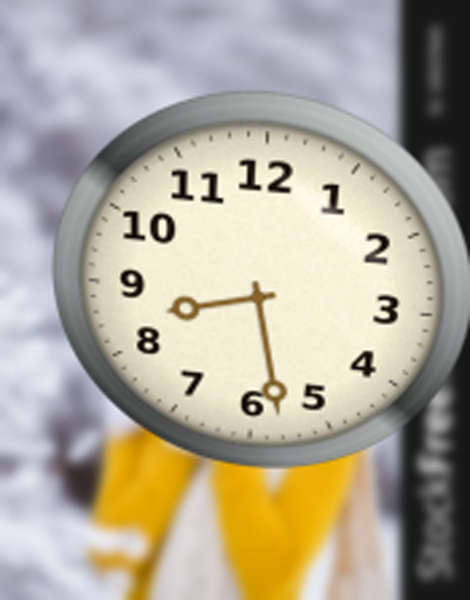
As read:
h=8 m=28
